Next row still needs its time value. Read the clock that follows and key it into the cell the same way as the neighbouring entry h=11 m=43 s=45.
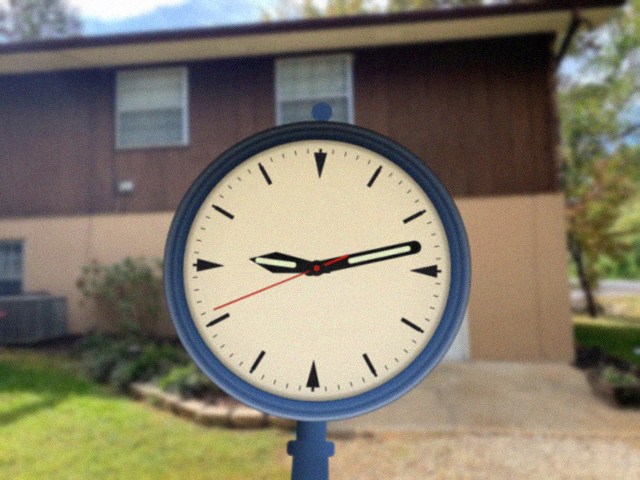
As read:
h=9 m=12 s=41
